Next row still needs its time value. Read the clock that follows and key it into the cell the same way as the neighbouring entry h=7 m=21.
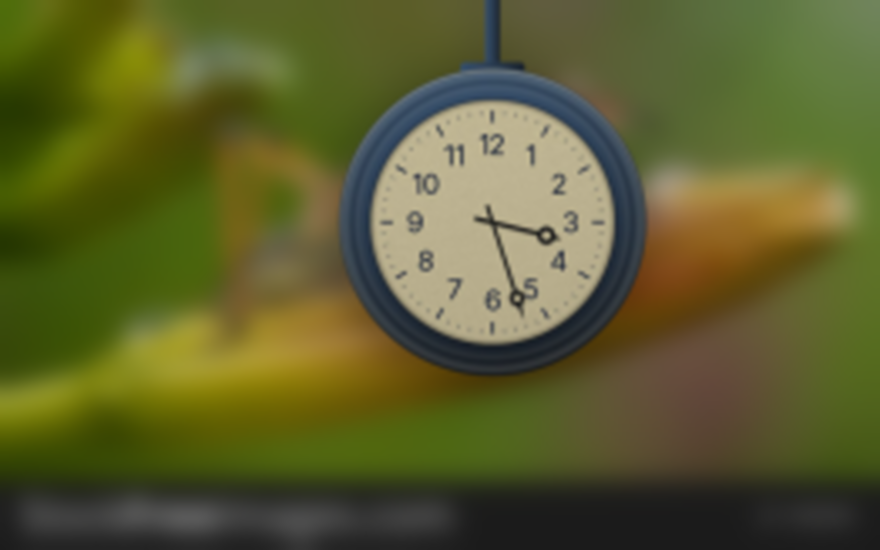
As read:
h=3 m=27
